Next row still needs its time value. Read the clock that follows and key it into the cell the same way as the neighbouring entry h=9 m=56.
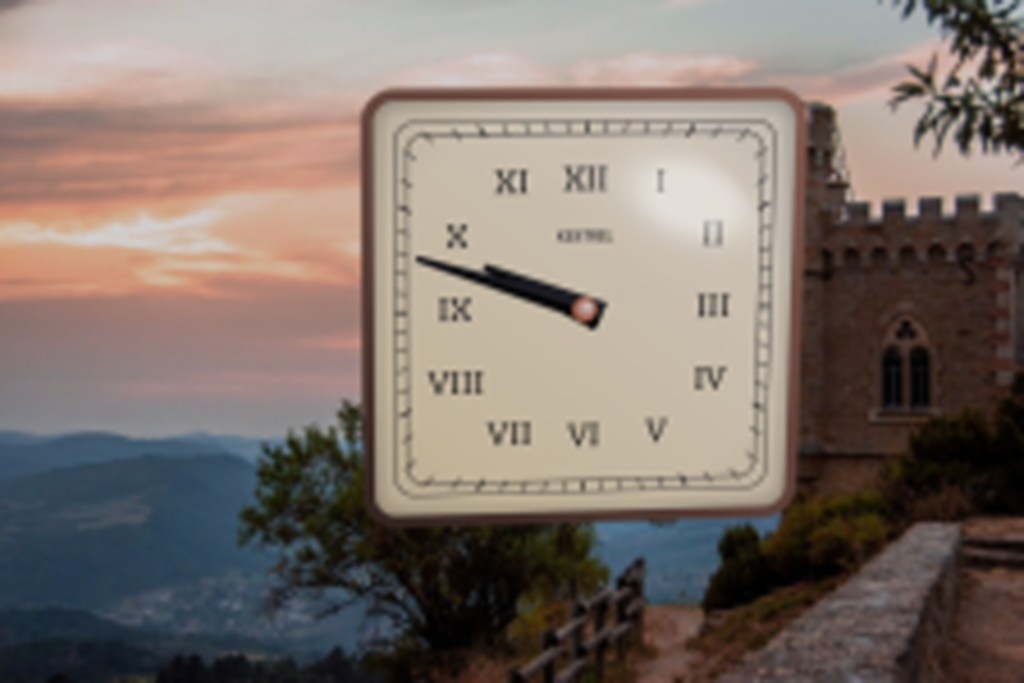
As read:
h=9 m=48
